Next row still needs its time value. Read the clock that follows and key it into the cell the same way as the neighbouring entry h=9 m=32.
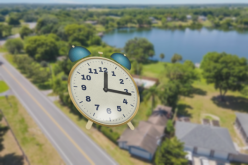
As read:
h=12 m=16
